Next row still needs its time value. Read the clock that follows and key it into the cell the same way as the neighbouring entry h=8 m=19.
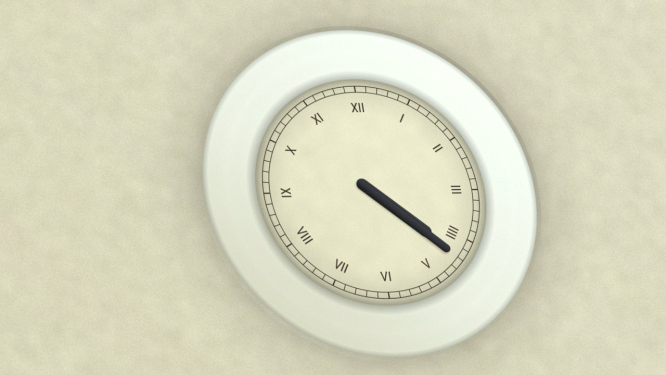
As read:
h=4 m=22
